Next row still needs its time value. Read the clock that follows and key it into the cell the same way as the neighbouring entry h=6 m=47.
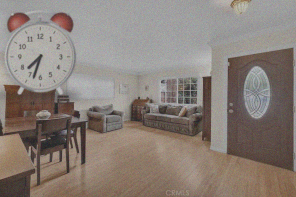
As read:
h=7 m=33
